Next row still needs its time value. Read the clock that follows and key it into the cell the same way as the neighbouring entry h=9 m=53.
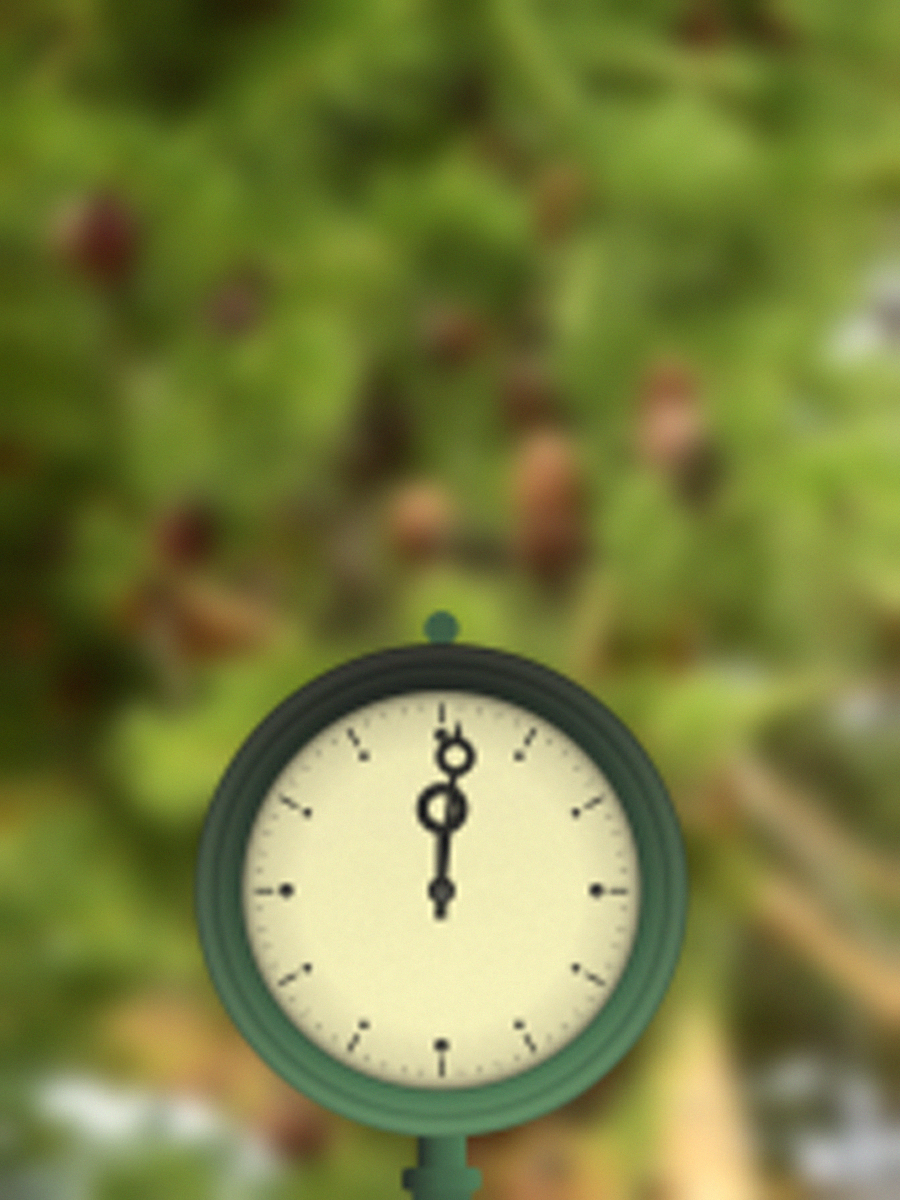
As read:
h=12 m=1
